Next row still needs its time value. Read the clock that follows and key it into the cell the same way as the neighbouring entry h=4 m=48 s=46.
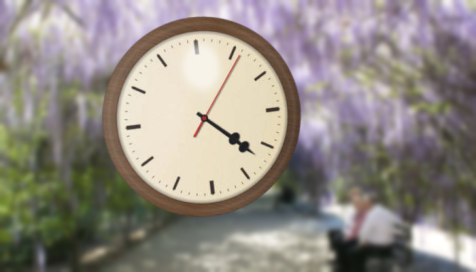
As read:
h=4 m=22 s=6
